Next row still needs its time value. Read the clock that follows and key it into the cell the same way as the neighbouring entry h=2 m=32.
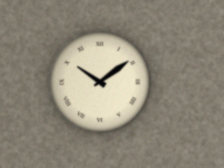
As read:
h=10 m=9
